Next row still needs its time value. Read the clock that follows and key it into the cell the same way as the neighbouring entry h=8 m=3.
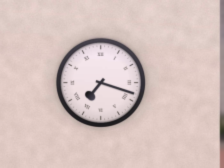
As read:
h=7 m=18
